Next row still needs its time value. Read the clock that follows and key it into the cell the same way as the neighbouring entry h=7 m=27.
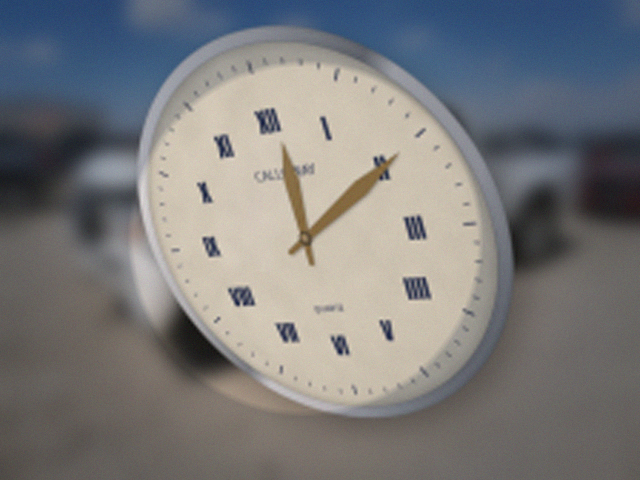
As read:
h=12 m=10
